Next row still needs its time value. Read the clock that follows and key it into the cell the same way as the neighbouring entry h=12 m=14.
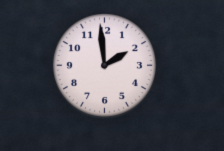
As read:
h=1 m=59
